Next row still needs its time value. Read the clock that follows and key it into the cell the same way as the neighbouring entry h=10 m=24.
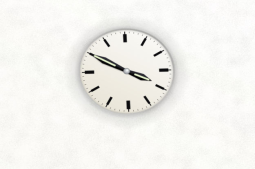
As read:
h=3 m=50
